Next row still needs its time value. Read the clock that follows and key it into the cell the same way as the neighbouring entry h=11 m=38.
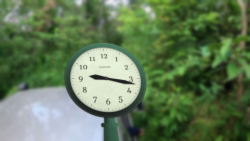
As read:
h=9 m=17
